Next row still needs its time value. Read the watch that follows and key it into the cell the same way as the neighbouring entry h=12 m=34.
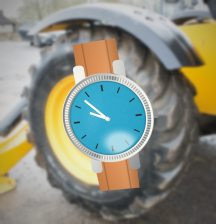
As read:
h=9 m=53
